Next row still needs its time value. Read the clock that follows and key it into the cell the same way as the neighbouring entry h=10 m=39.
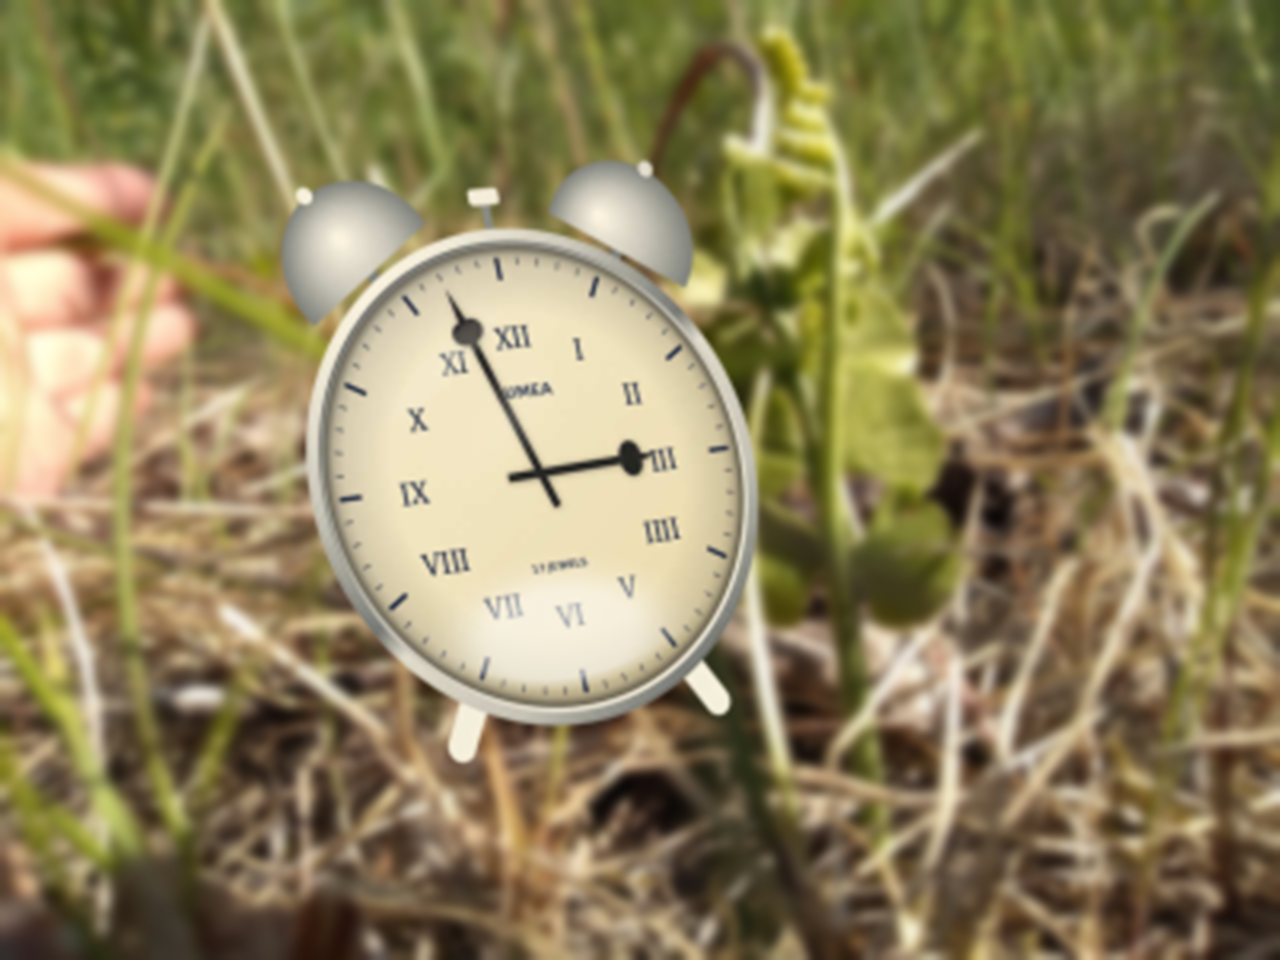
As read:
h=2 m=57
